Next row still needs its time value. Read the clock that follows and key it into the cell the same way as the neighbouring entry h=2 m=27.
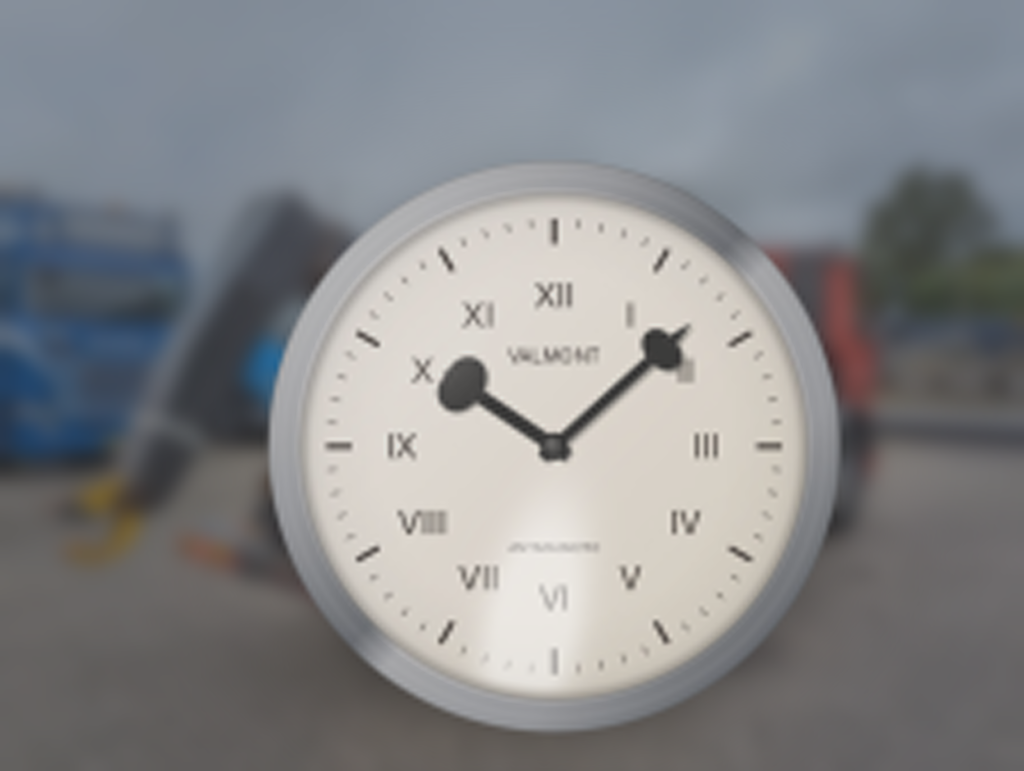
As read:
h=10 m=8
